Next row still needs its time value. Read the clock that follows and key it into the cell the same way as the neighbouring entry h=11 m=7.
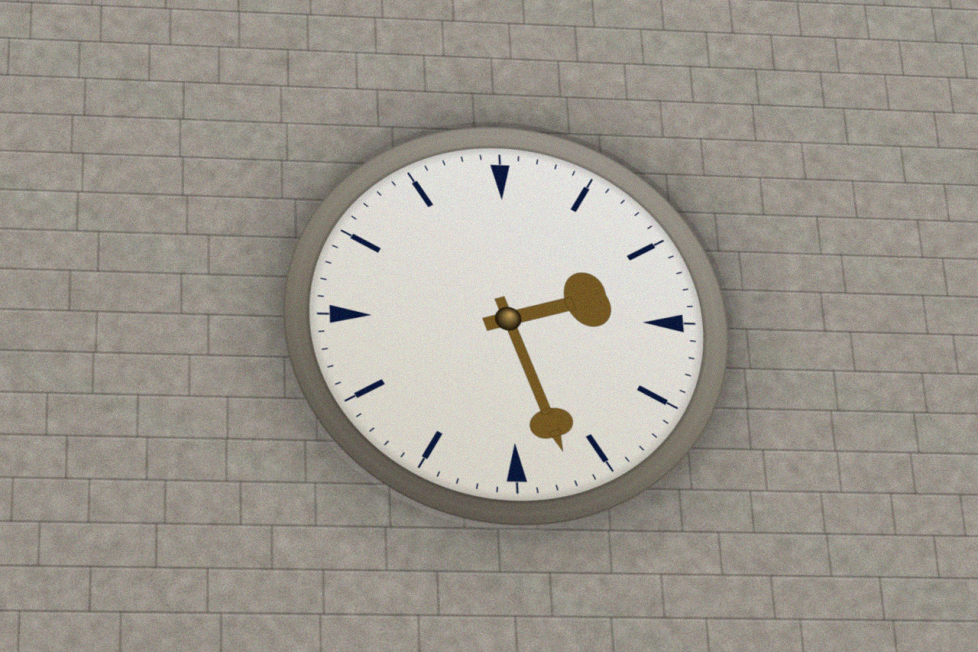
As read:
h=2 m=27
